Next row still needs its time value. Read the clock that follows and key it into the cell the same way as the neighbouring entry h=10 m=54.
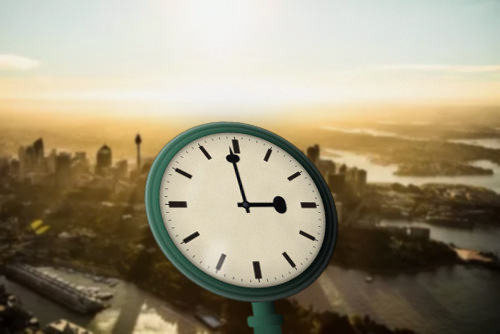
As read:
h=2 m=59
